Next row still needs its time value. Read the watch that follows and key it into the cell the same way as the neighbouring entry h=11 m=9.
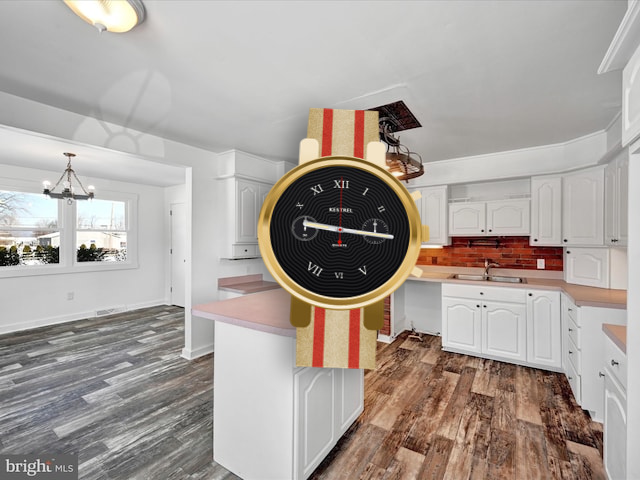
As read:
h=9 m=16
